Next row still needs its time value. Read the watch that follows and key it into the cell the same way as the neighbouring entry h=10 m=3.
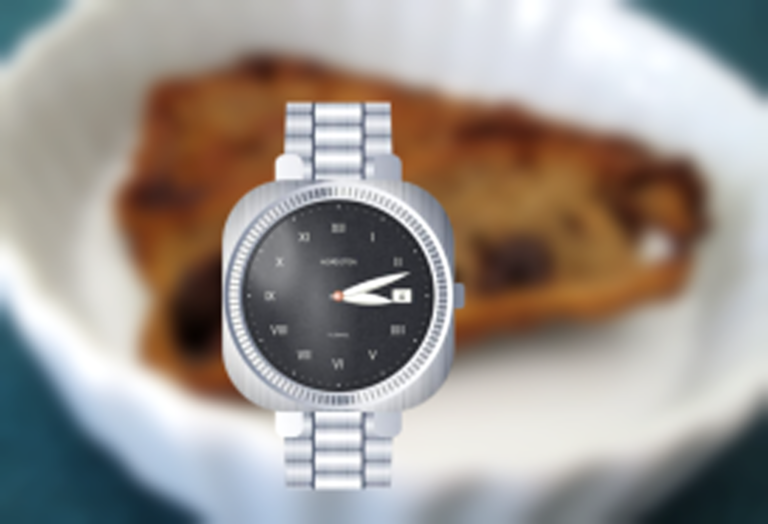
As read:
h=3 m=12
